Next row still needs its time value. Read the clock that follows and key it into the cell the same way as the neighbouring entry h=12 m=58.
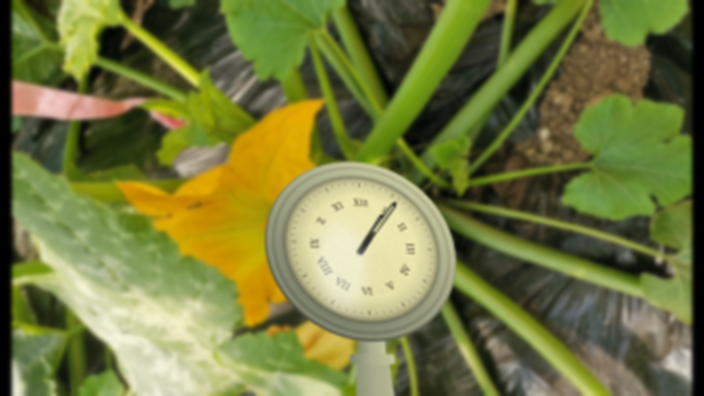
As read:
h=1 m=6
